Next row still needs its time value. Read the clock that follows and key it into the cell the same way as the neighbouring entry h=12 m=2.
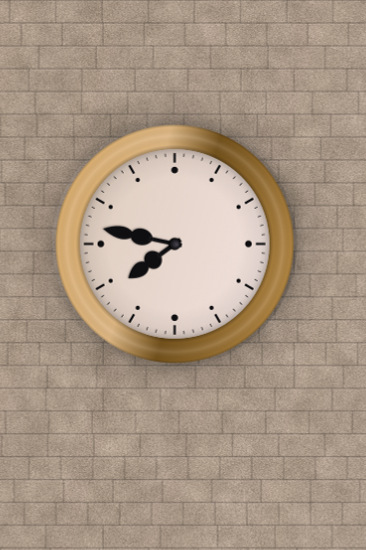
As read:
h=7 m=47
